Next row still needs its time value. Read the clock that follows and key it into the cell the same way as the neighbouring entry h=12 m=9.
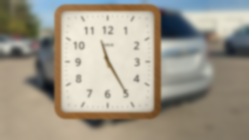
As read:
h=11 m=25
